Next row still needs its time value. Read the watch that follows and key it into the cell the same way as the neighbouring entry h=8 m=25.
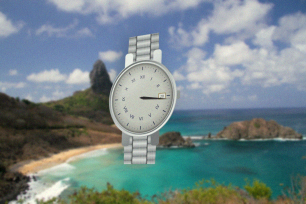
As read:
h=3 m=16
